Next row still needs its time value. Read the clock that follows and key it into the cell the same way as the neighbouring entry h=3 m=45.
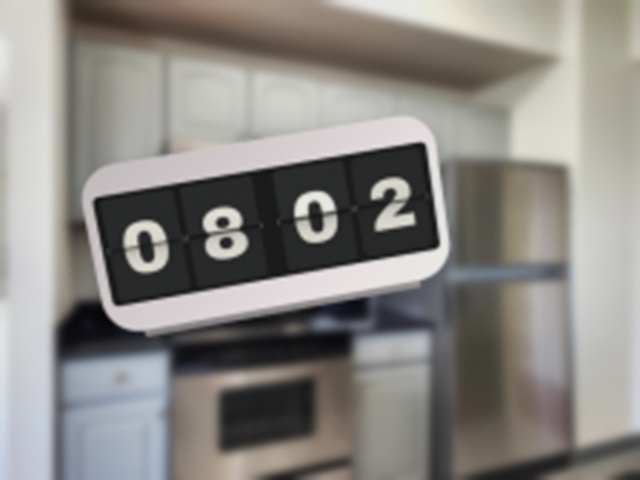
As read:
h=8 m=2
